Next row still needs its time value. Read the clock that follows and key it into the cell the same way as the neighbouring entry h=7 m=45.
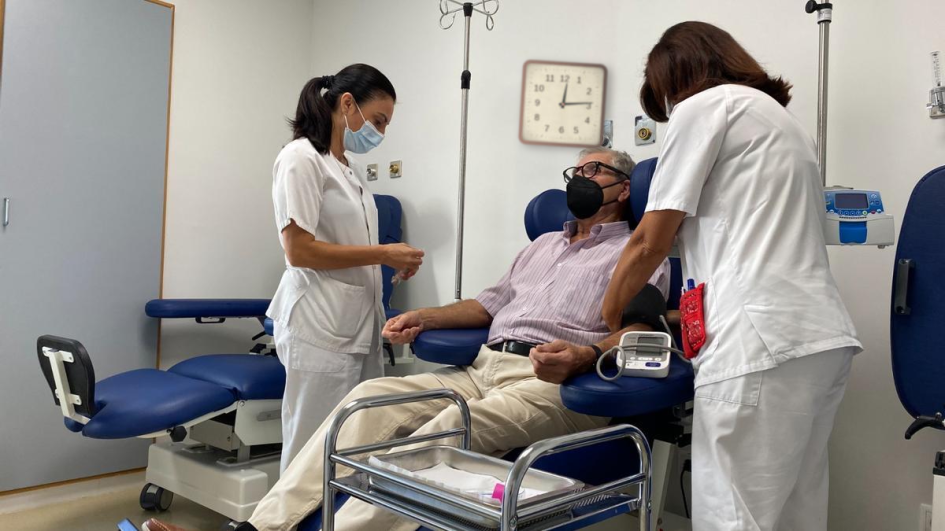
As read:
h=12 m=14
